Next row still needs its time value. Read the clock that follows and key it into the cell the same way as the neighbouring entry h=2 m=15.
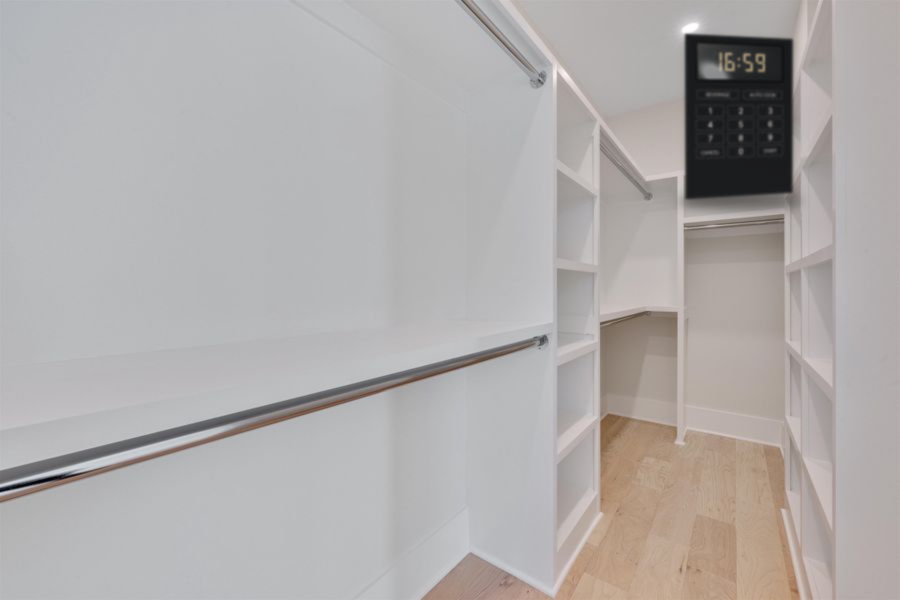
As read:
h=16 m=59
